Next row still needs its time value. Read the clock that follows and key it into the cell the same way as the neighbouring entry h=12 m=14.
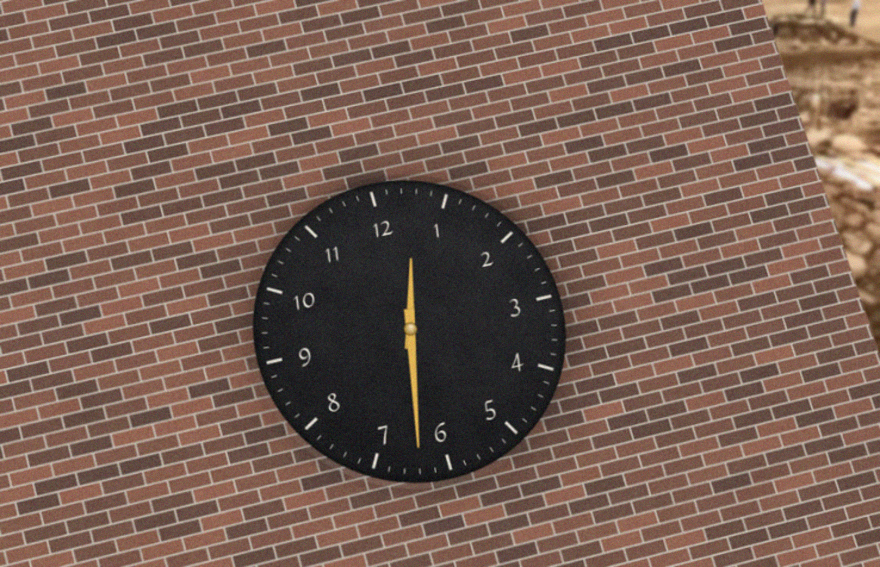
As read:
h=12 m=32
